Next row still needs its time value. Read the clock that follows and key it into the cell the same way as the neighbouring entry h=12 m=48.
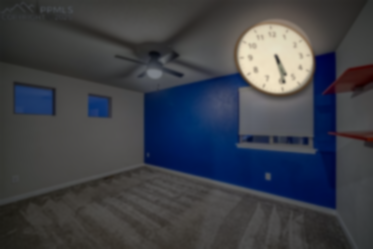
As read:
h=5 m=29
